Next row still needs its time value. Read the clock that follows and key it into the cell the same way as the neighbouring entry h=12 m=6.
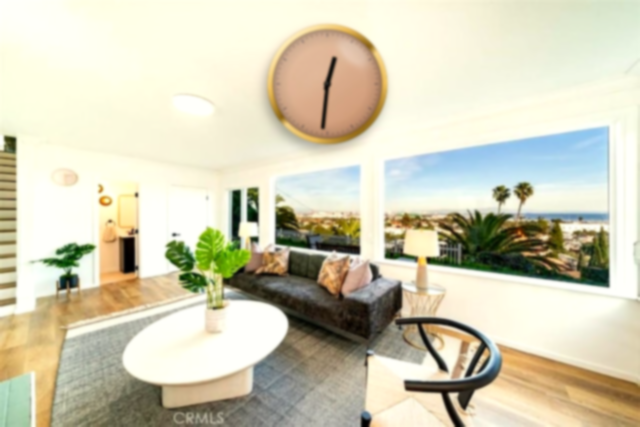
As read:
h=12 m=31
